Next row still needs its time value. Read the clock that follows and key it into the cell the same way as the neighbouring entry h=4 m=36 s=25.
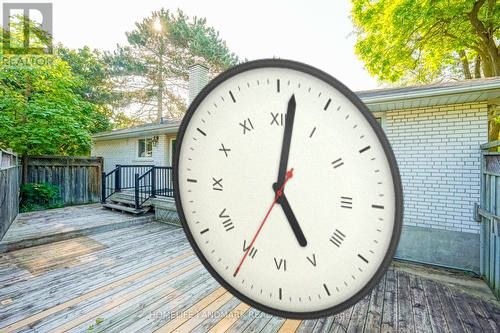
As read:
h=5 m=1 s=35
